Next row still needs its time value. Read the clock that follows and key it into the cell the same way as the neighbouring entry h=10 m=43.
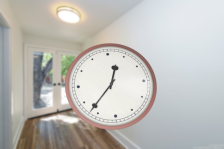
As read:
h=12 m=37
